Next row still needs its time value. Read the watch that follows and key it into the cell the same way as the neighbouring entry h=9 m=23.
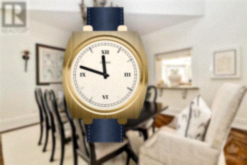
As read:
h=11 m=48
